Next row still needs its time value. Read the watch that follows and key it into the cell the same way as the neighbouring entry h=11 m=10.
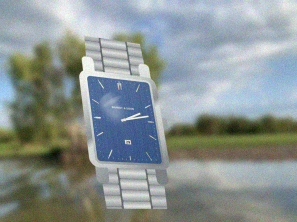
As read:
h=2 m=13
